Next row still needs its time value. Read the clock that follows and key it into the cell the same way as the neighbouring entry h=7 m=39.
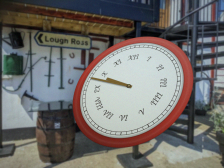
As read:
h=9 m=48
